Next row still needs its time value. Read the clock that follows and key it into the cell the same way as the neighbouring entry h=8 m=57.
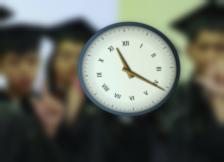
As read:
h=11 m=21
